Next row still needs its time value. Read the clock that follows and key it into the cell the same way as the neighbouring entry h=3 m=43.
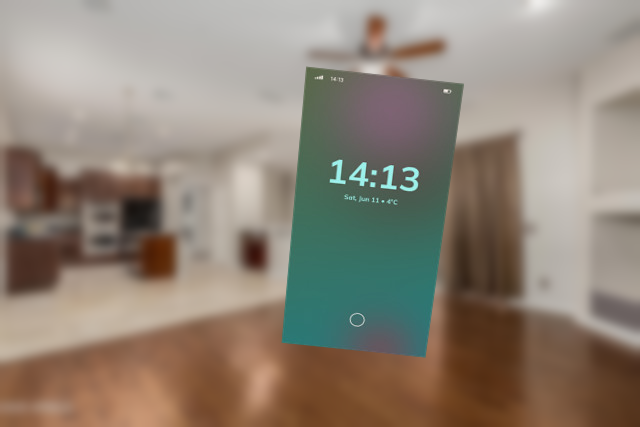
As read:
h=14 m=13
